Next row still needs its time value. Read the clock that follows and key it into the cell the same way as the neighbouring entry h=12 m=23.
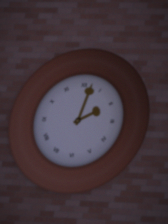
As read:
h=2 m=2
